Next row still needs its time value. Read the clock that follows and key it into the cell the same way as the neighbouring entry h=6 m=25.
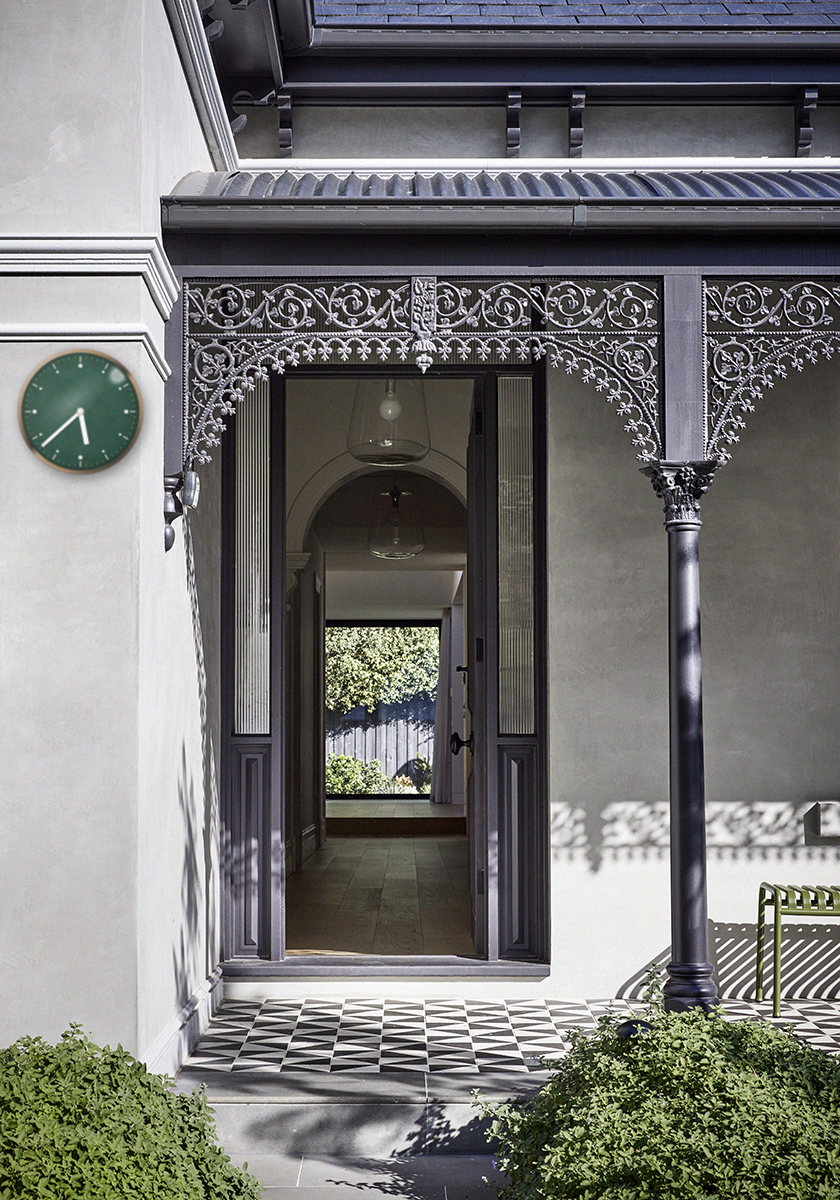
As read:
h=5 m=38
